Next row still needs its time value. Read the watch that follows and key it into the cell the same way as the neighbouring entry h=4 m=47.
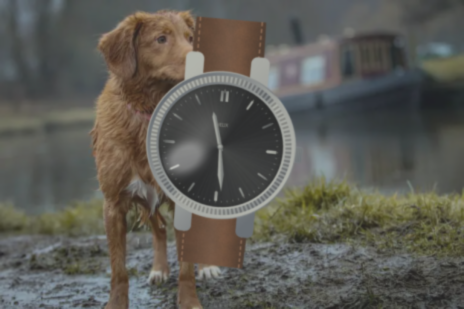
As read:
h=11 m=29
